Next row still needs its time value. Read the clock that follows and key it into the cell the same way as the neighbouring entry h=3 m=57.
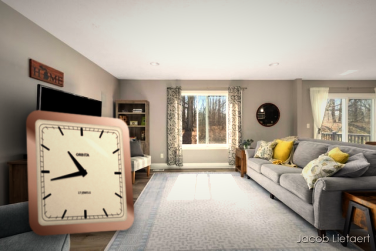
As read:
h=10 m=43
